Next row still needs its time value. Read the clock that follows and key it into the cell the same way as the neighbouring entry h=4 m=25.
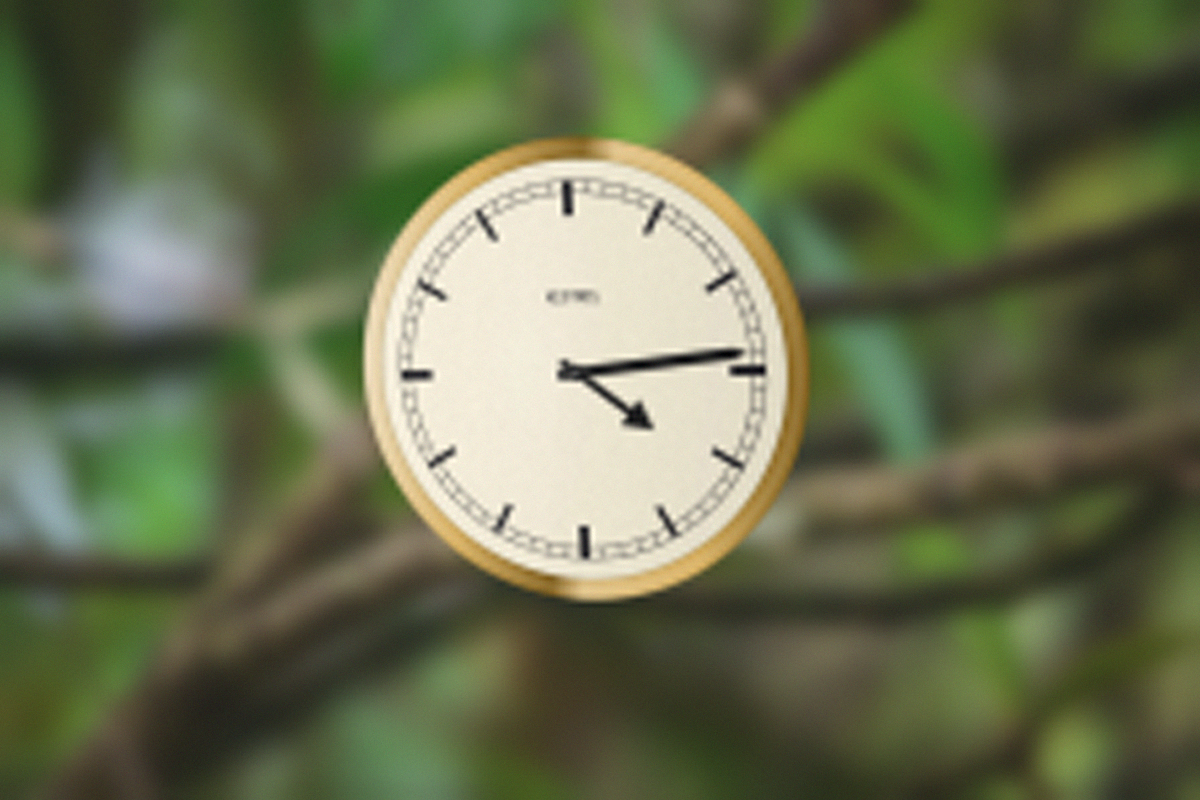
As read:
h=4 m=14
